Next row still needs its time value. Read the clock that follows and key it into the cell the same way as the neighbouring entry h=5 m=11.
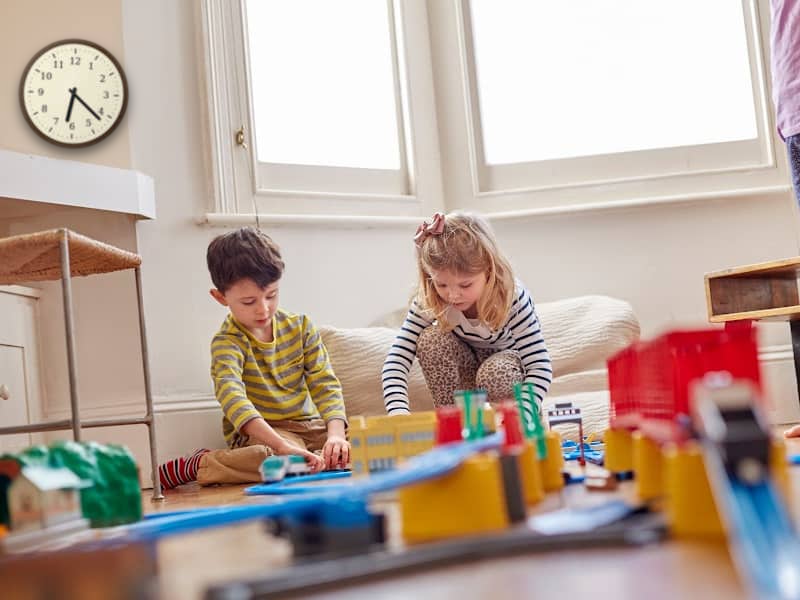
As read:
h=6 m=22
